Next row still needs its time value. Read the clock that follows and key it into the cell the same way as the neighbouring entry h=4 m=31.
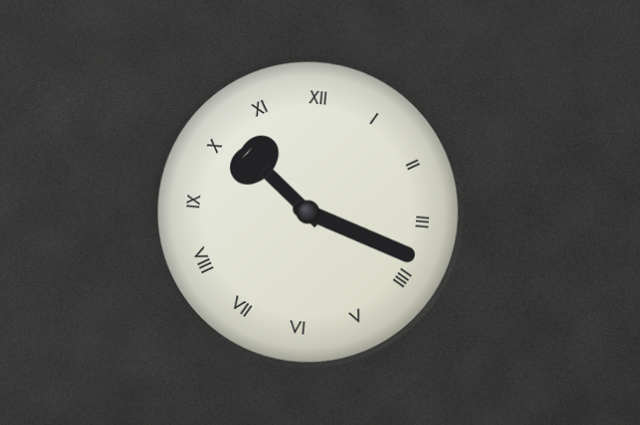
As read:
h=10 m=18
